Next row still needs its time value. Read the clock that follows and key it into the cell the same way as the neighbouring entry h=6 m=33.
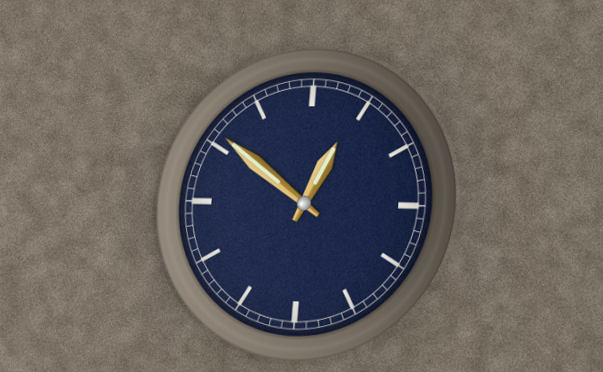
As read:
h=12 m=51
